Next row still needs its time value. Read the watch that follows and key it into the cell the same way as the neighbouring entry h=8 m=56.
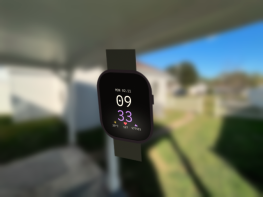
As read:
h=9 m=33
